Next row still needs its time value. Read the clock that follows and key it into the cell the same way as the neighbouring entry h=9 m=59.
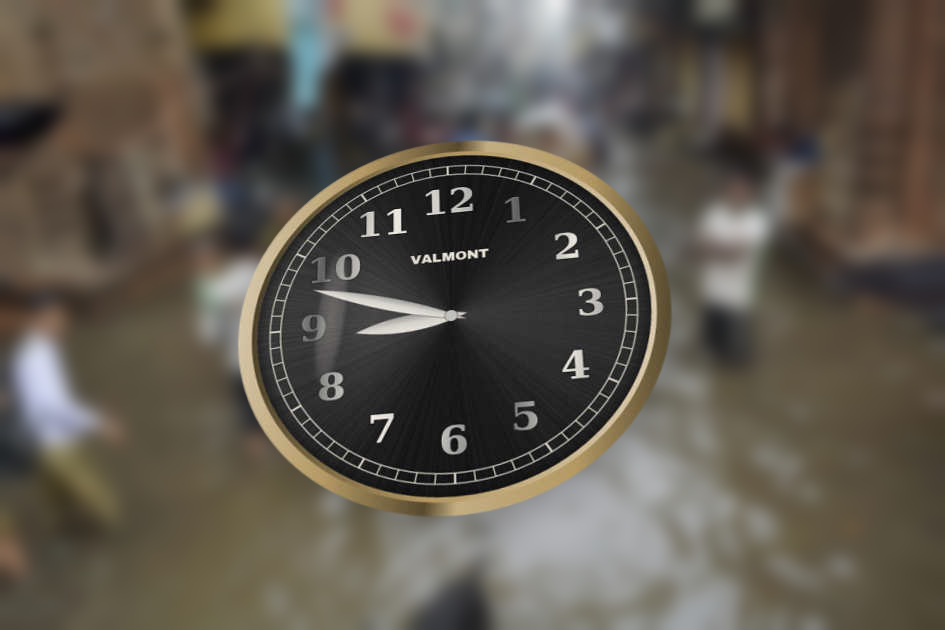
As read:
h=8 m=48
